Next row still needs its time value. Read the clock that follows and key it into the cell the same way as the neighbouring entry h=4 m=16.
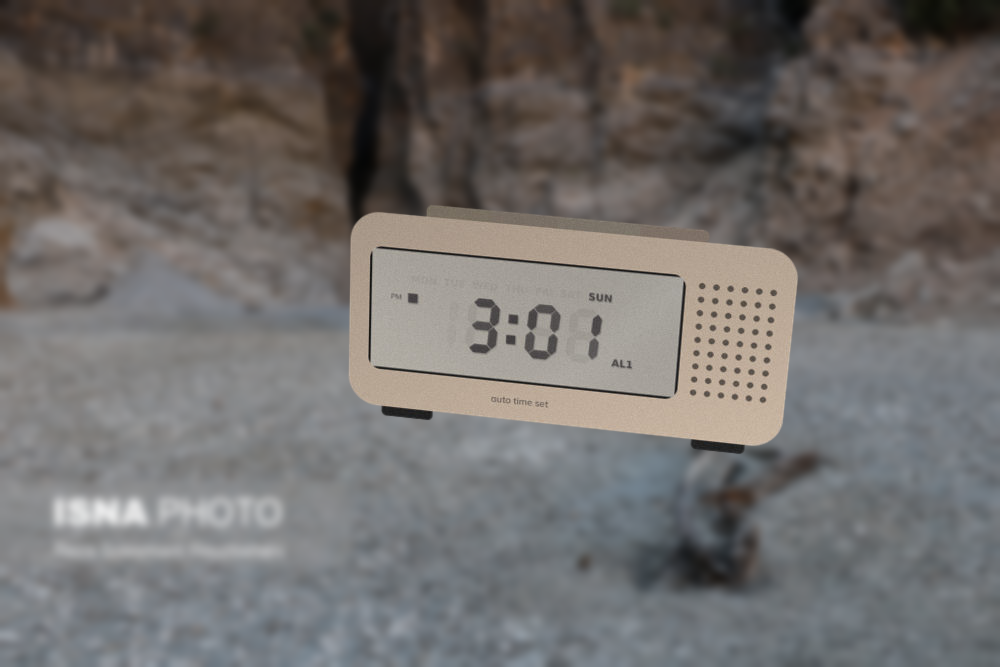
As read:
h=3 m=1
